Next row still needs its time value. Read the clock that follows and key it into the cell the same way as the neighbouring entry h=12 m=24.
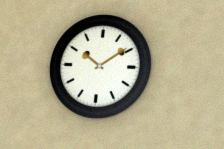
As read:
h=10 m=9
